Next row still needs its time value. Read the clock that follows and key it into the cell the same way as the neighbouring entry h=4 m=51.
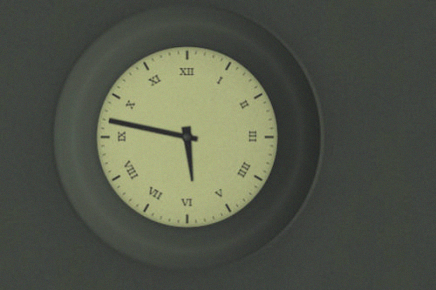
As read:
h=5 m=47
